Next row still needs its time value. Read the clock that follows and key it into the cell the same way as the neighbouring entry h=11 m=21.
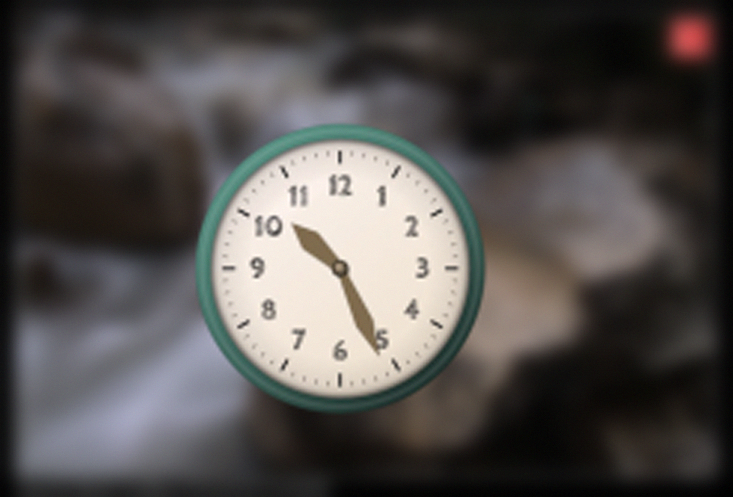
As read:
h=10 m=26
